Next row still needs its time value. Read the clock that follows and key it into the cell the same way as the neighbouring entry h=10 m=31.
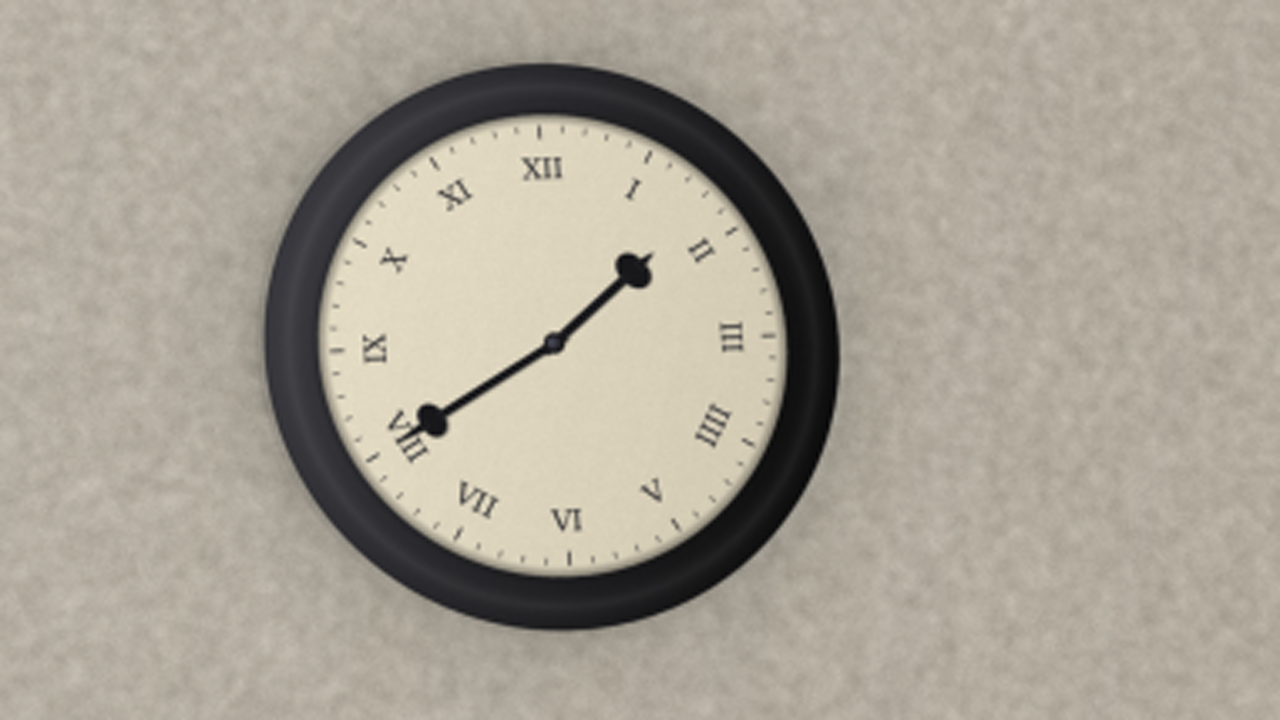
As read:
h=1 m=40
